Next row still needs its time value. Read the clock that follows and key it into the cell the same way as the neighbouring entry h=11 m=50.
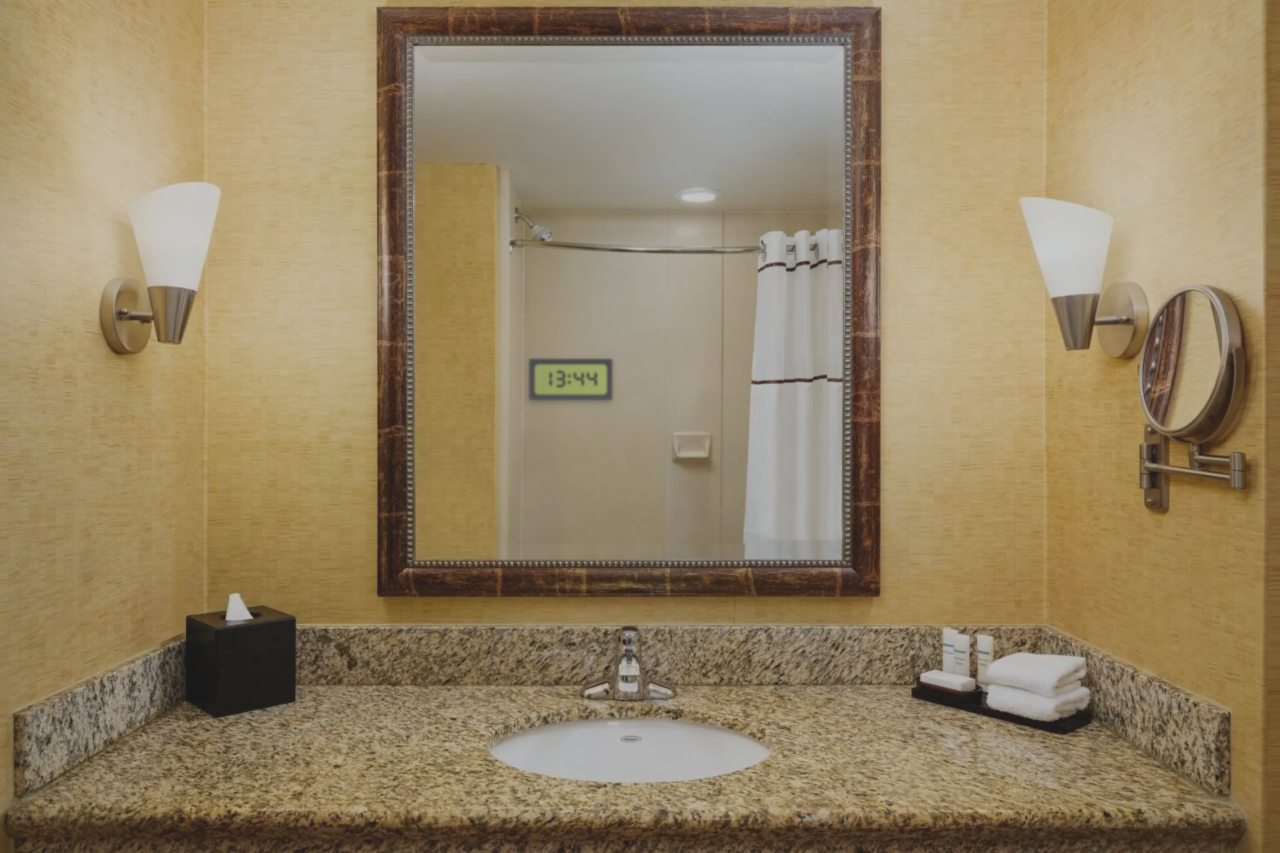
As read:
h=13 m=44
